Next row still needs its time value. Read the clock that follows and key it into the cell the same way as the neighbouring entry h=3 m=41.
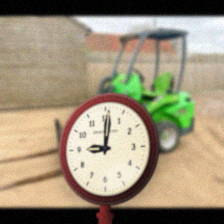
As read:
h=9 m=1
